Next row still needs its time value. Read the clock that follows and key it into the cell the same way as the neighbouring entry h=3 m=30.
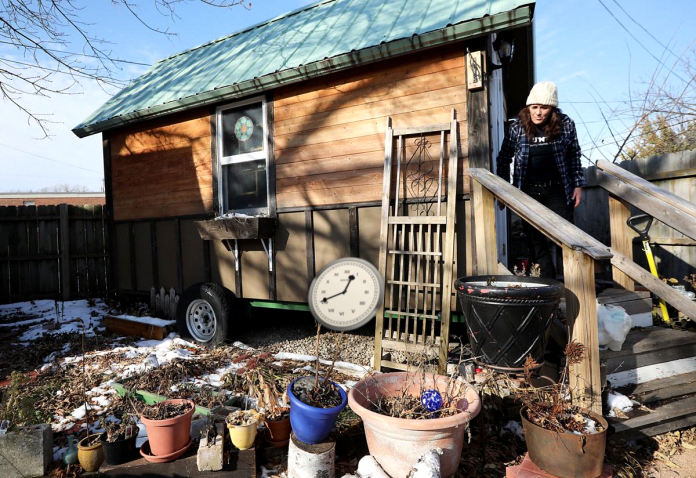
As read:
h=12 m=41
